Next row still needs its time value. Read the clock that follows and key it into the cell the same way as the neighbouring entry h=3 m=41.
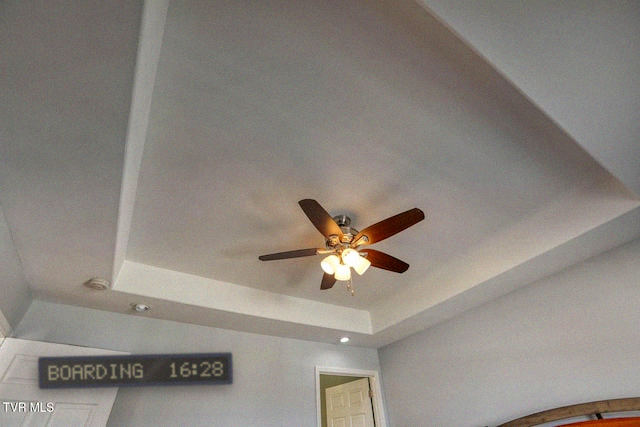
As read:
h=16 m=28
